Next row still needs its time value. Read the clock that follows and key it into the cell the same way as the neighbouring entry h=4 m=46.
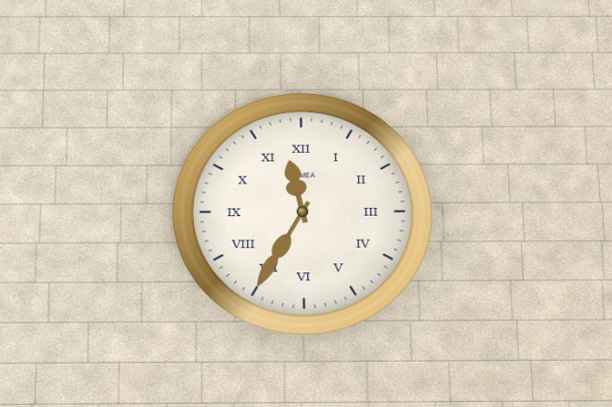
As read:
h=11 m=35
